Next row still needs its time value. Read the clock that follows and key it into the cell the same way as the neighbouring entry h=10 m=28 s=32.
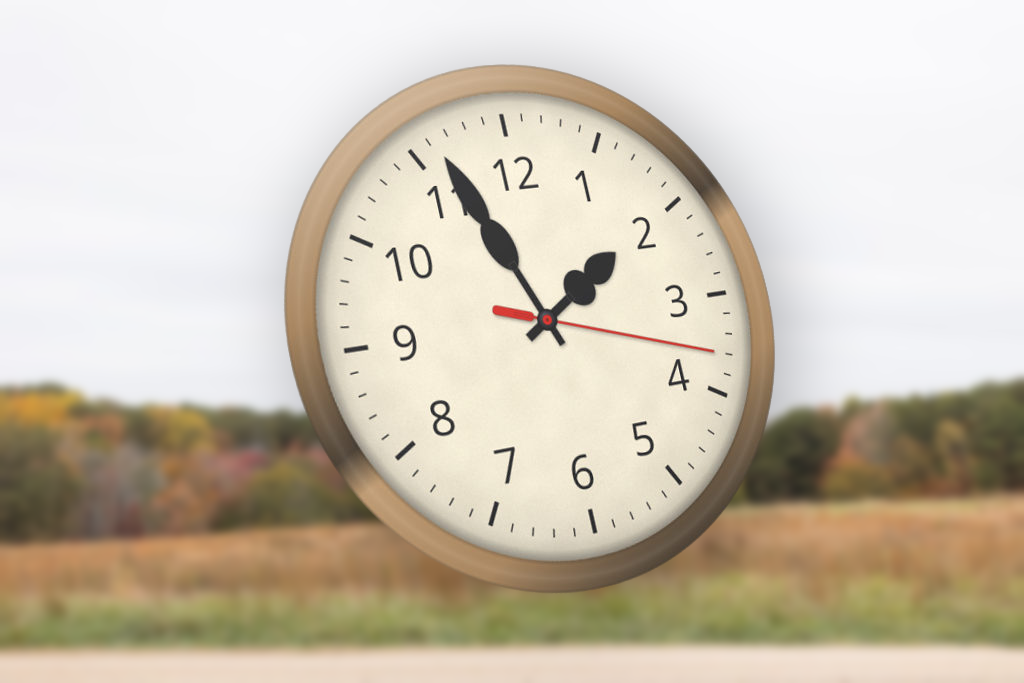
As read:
h=1 m=56 s=18
